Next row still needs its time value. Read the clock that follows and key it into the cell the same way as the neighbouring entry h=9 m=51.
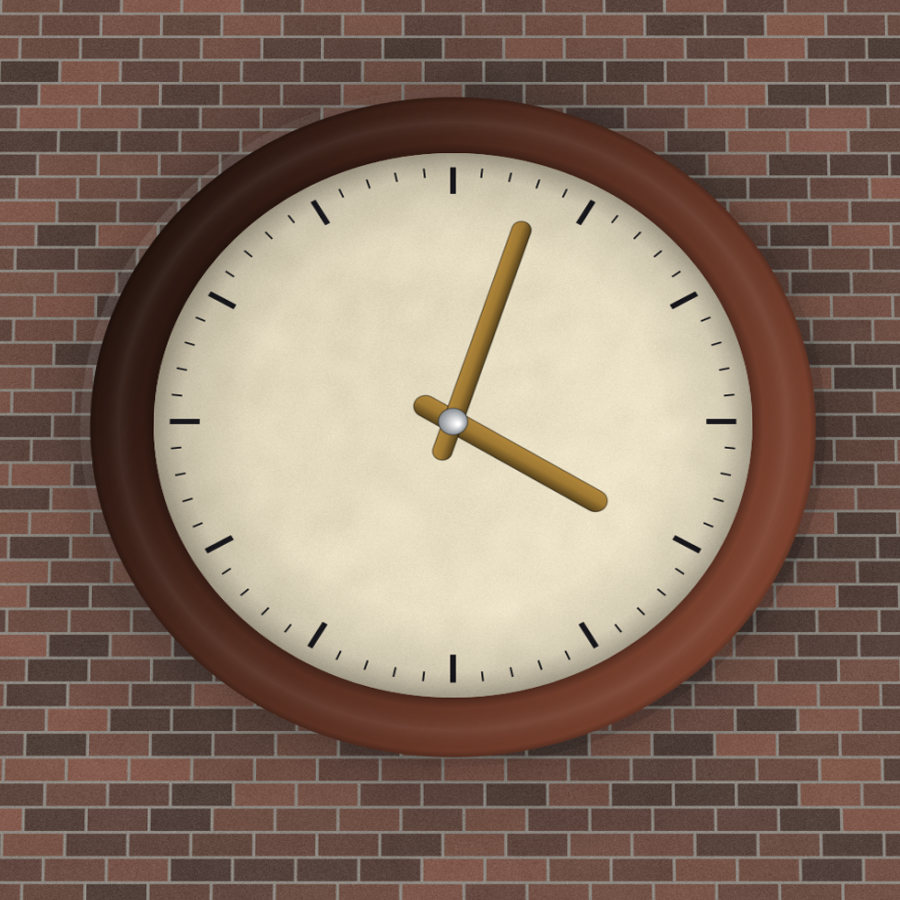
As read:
h=4 m=3
